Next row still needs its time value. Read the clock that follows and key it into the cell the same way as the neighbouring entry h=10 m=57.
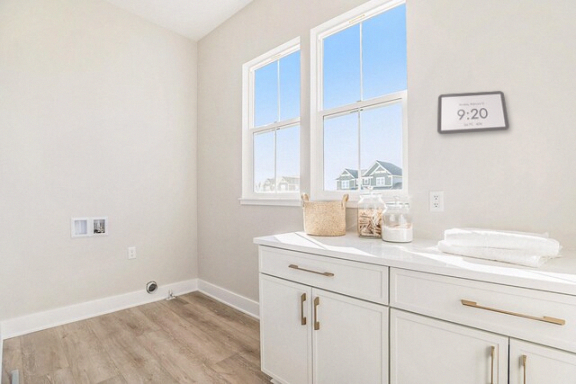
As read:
h=9 m=20
